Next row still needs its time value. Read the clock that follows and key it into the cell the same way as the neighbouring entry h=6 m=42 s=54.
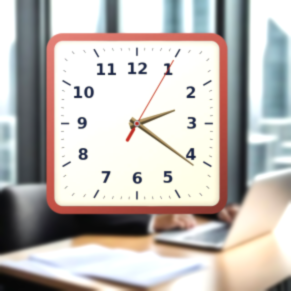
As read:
h=2 m=21 s=5
